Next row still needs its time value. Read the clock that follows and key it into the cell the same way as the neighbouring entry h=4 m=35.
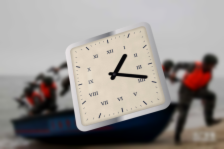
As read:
h=1 m=19
